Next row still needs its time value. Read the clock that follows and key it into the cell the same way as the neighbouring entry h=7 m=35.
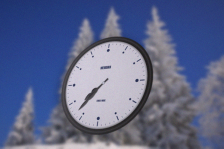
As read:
h=7 m=37
